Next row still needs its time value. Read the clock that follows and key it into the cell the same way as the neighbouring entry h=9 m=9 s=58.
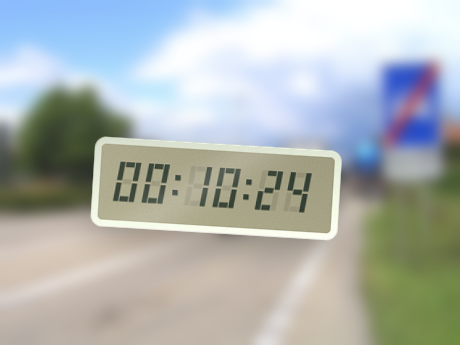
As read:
h=0 m=10 s=24
